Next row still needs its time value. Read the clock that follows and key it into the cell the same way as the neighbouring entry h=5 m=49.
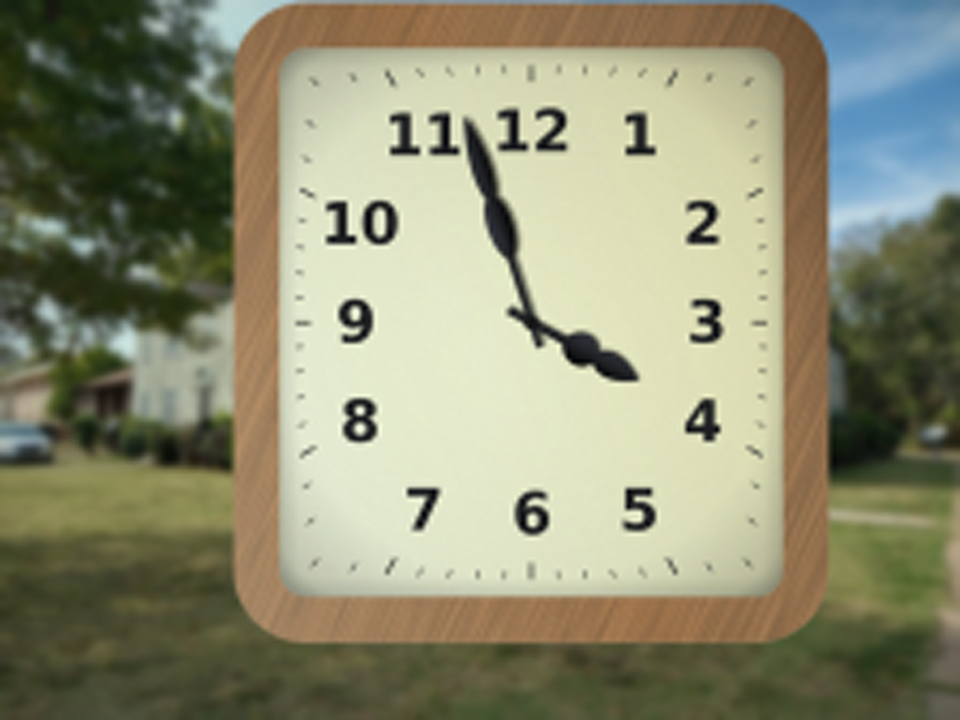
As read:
h=3 m=57
